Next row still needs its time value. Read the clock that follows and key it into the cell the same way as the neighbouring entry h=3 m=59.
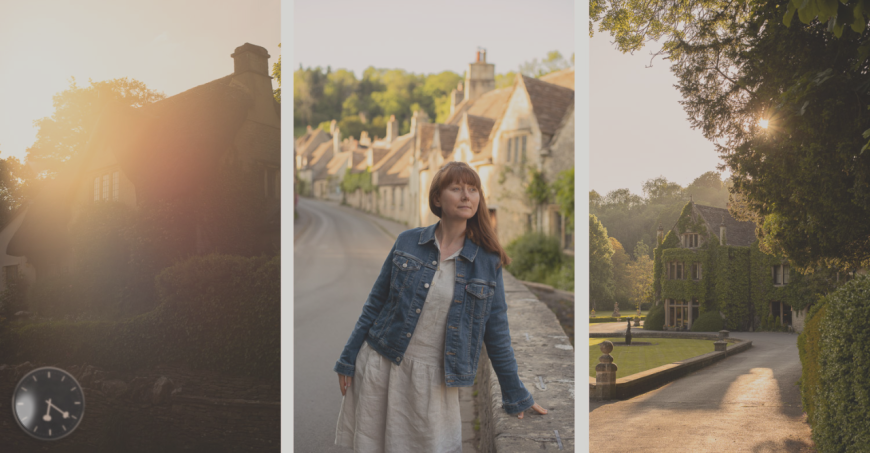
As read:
h=6 m=21
